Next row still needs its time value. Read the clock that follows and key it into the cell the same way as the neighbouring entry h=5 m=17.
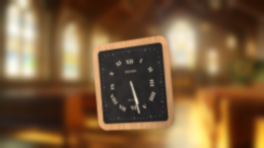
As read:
h=5 m=28
